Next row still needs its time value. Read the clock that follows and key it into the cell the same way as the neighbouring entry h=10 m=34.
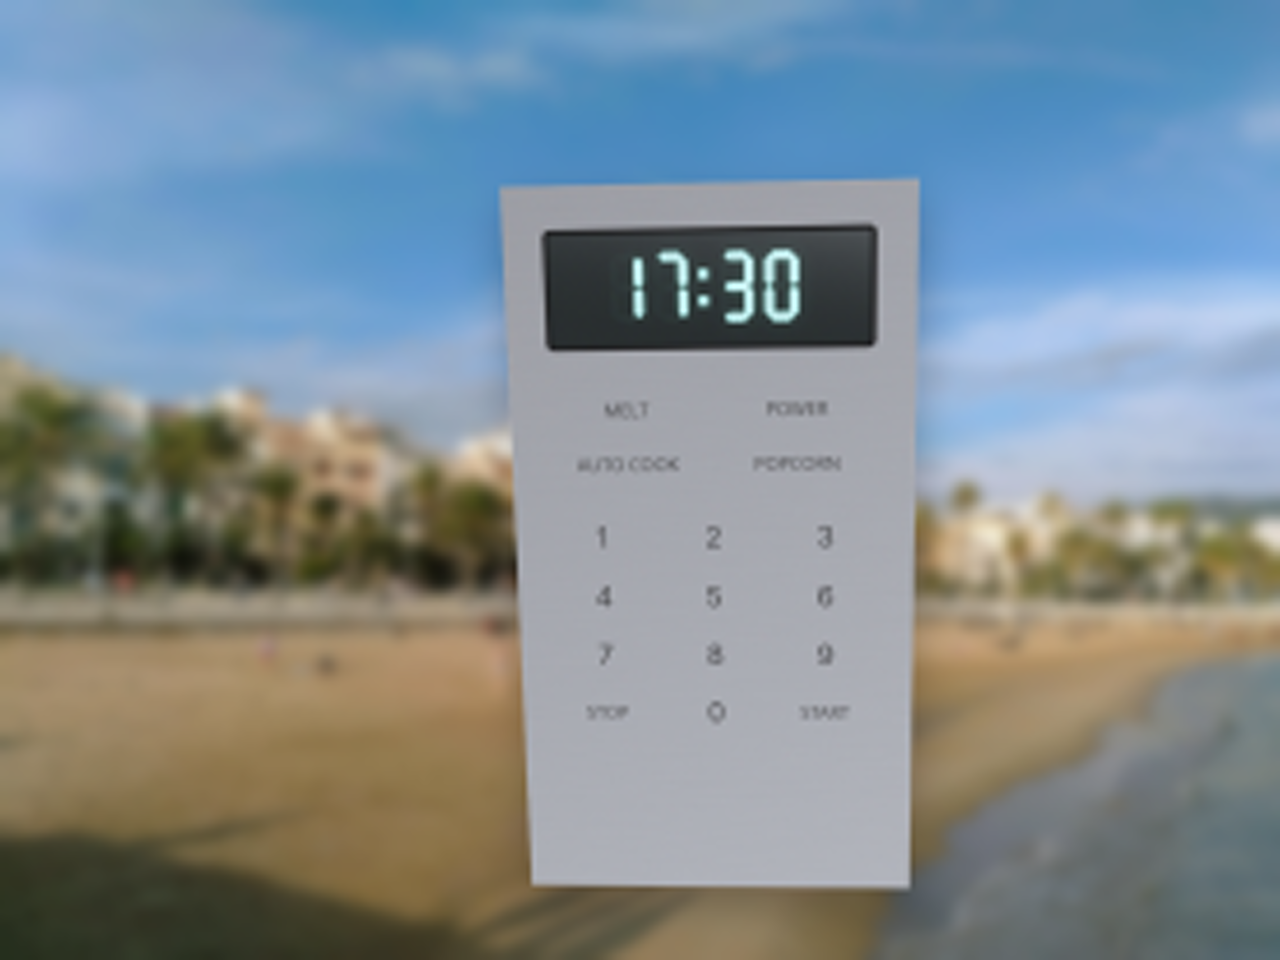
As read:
h=17 m=30
